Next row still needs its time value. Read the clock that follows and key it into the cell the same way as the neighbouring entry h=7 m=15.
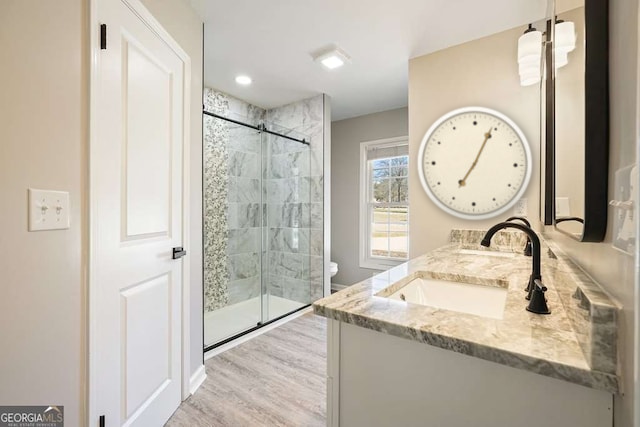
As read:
h=7 m=4
